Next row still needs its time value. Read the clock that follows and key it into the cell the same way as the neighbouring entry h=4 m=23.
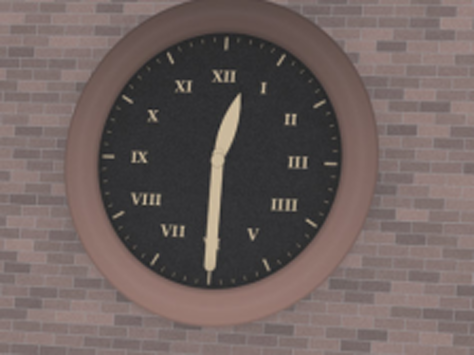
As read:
h=12 m=30
